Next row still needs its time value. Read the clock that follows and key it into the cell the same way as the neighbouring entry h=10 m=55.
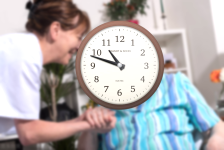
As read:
h=10 m=48
